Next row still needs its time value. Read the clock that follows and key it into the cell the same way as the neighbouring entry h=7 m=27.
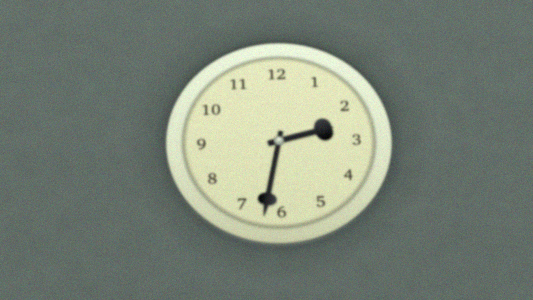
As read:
h=2 m=32
